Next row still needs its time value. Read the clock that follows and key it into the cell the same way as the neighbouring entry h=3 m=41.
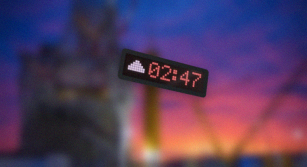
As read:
h=2 m=47
